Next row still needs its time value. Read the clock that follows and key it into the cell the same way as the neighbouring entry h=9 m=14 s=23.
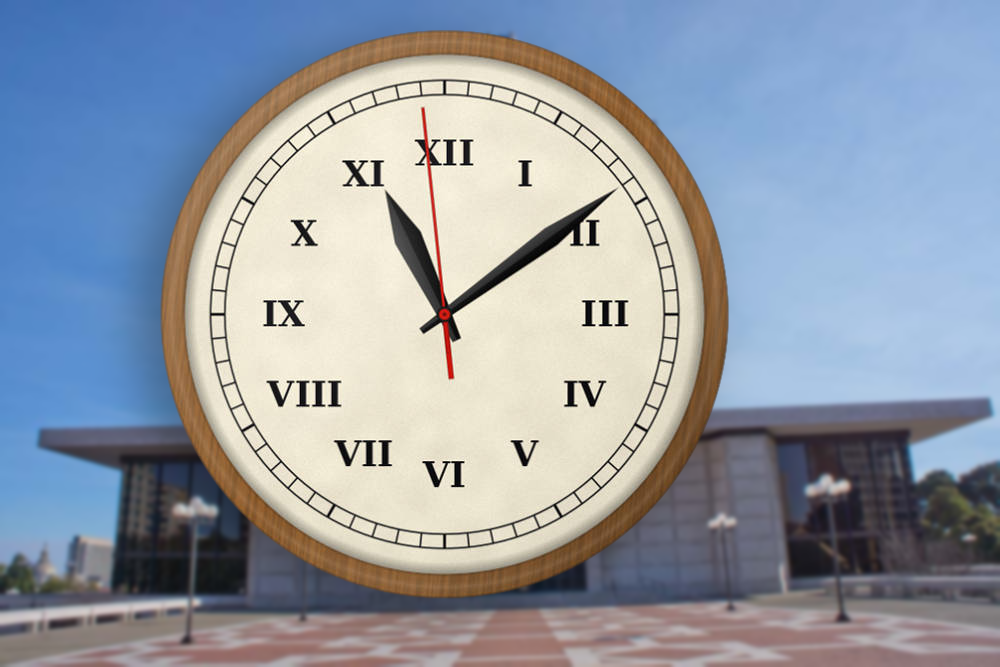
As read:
h=11 m=8 s=59
